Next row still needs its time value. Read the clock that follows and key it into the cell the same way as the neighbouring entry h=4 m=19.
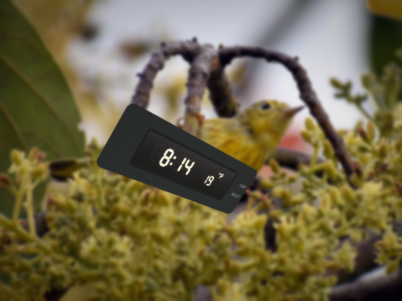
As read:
h=8 m=14
